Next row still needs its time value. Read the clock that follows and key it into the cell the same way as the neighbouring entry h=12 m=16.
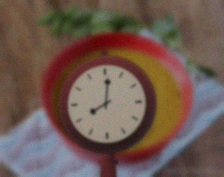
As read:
h=8 m=1
